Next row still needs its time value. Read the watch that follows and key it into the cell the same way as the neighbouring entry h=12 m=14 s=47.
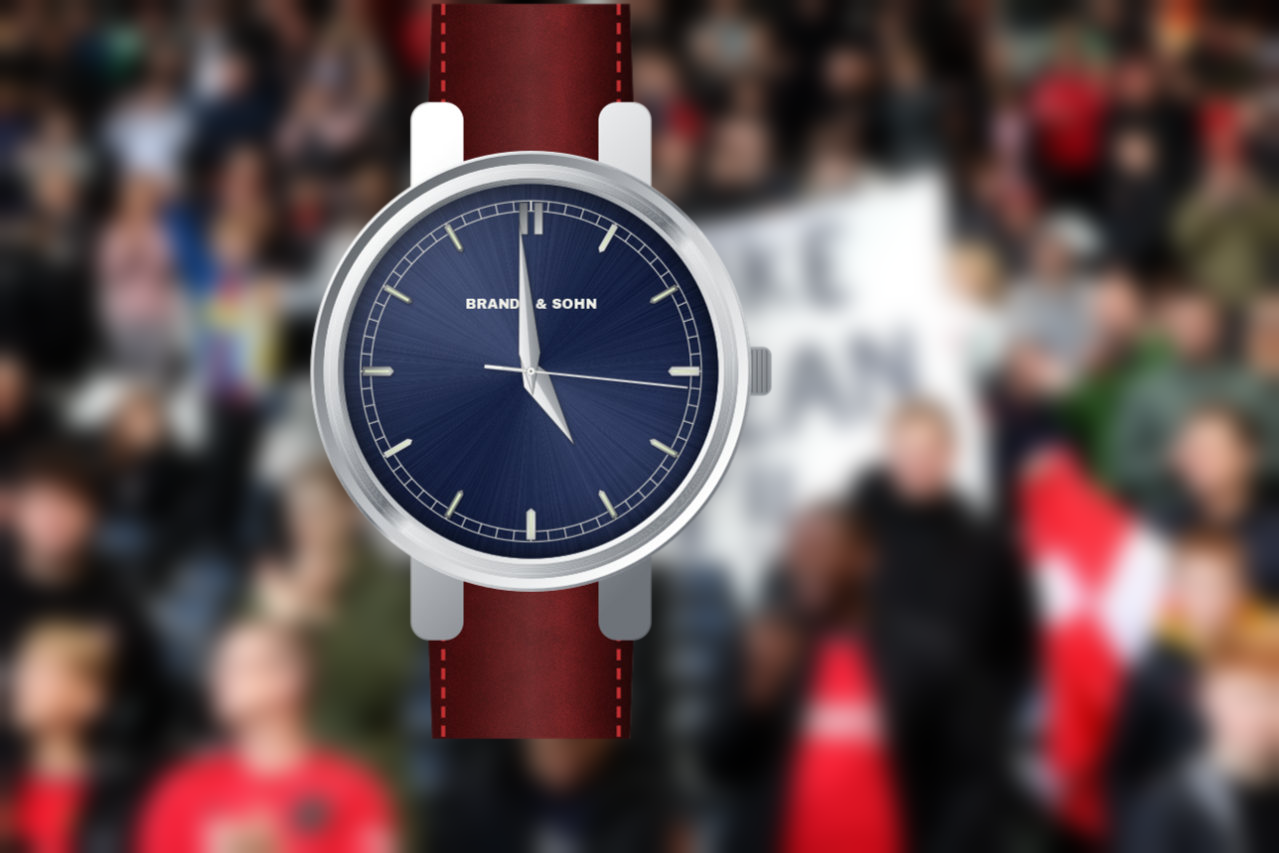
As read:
h=4 m=59 s=16
